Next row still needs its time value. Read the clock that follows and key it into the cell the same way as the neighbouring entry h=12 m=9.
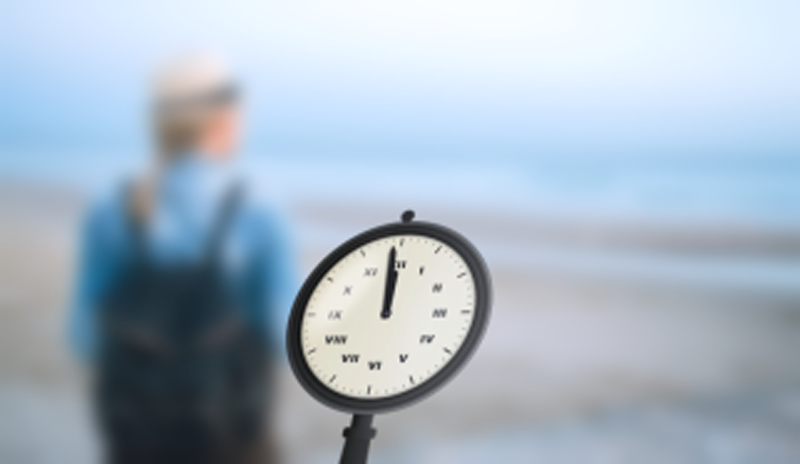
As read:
h=11 m=59
